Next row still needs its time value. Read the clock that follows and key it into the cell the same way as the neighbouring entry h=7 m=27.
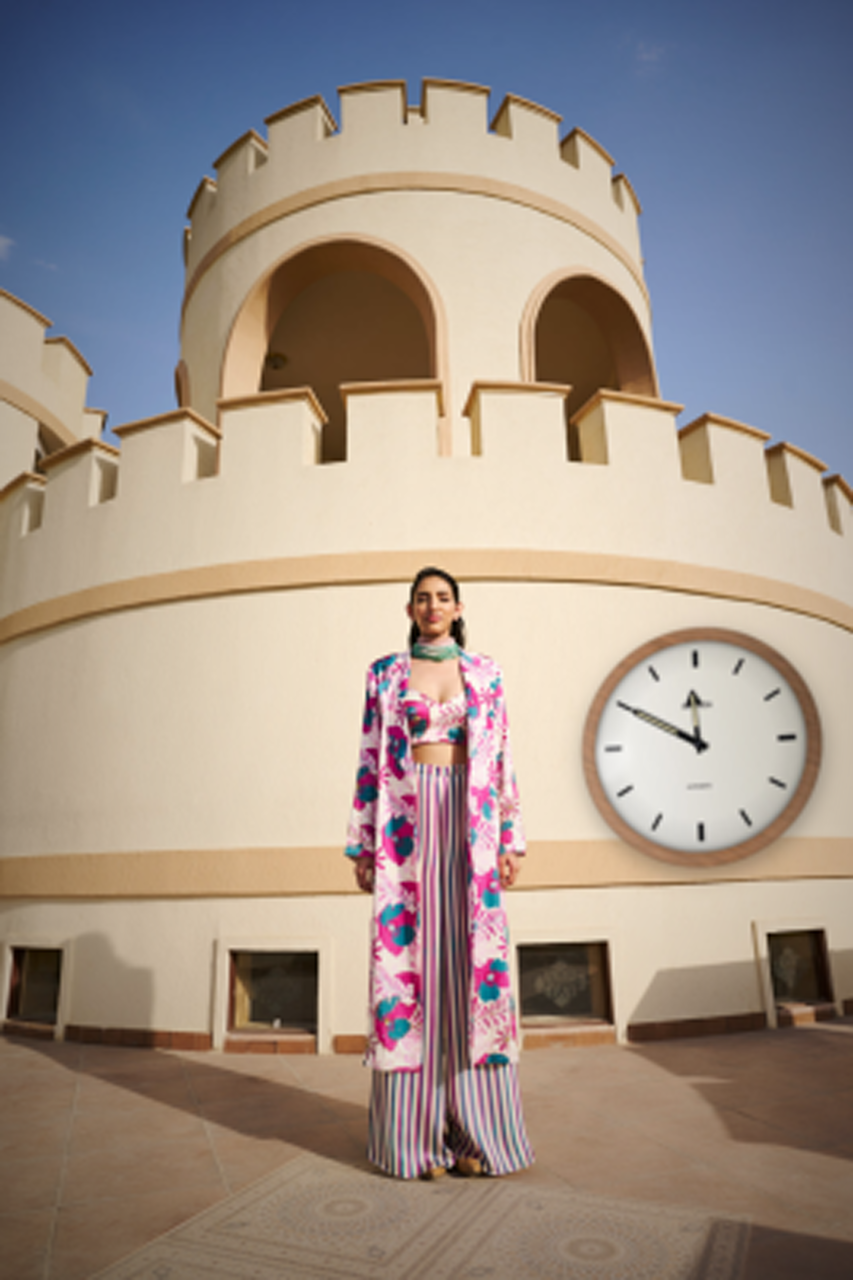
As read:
h=11 m=50
